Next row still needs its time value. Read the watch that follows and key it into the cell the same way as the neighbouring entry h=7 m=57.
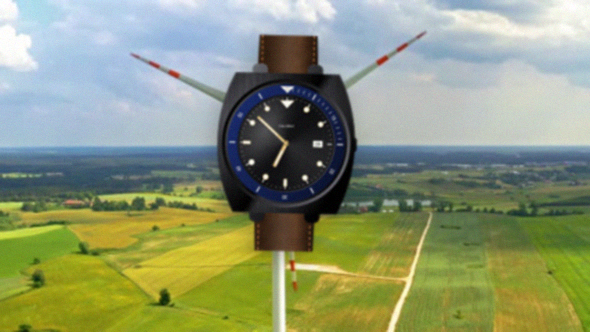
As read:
h=6 m=52
